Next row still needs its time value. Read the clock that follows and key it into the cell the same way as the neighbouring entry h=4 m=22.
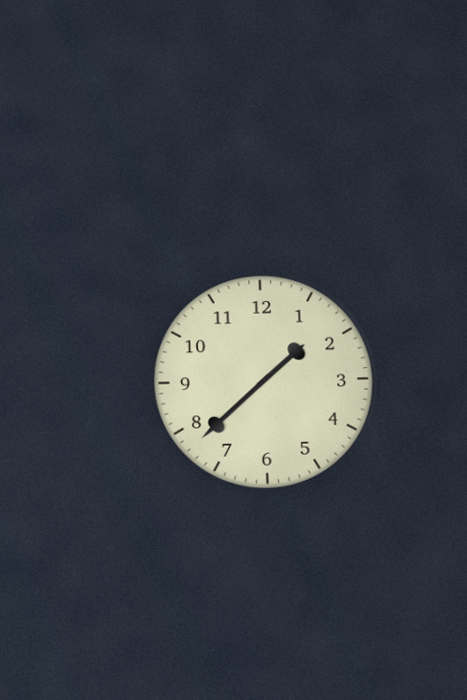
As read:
h=1 m=38
